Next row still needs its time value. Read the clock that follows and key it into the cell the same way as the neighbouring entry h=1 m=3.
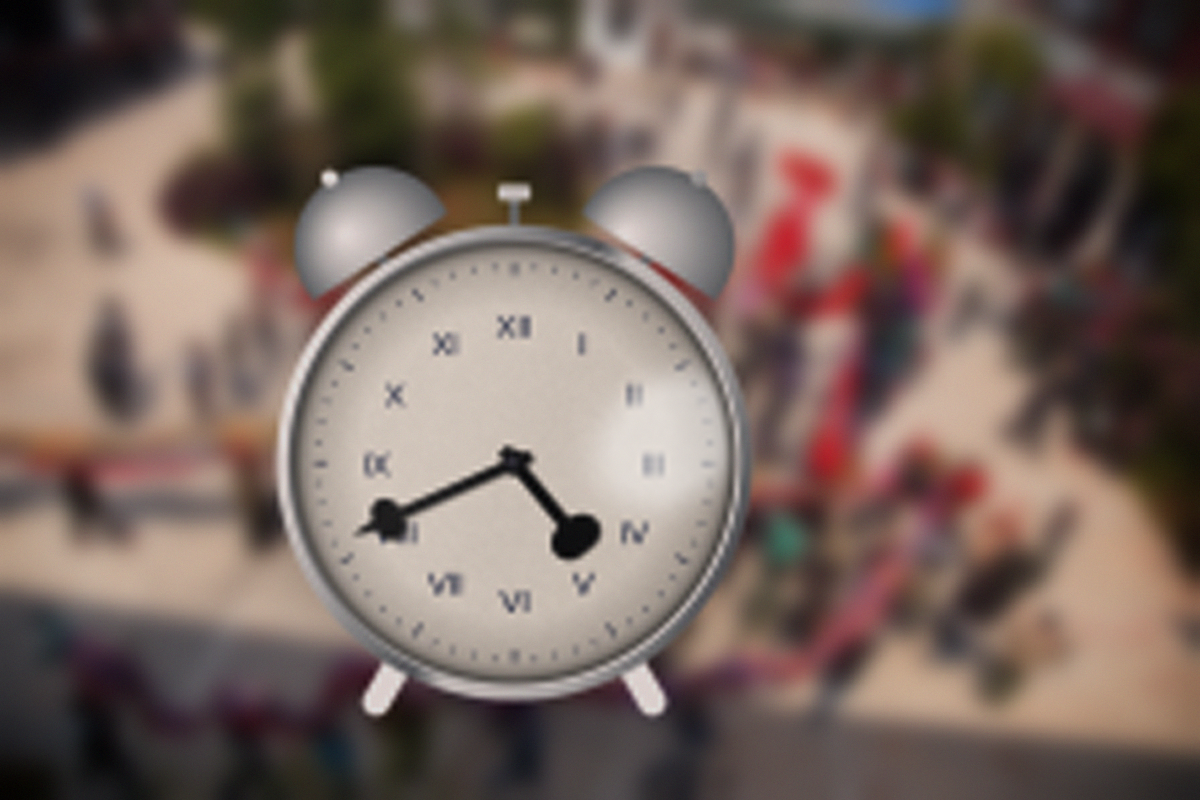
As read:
h=4 m=41
